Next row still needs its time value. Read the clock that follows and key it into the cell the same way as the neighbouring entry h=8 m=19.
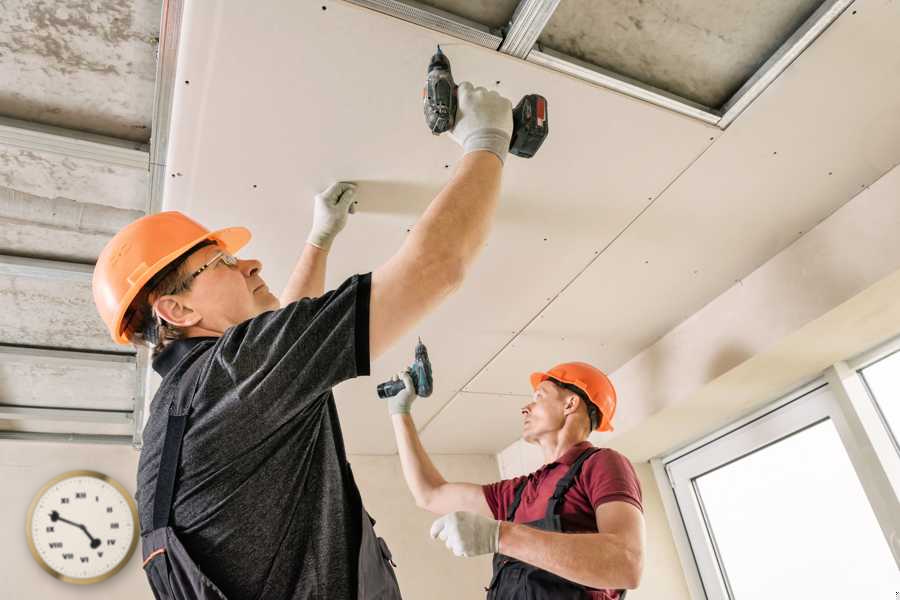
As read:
h=4 m=49
